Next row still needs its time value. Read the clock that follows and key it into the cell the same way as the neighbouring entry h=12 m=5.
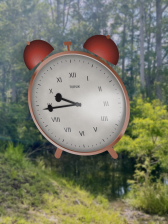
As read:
h=9 m=44
